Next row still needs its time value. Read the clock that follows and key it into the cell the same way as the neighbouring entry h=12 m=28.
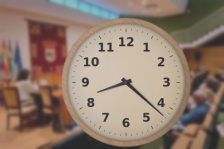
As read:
h=8 m=22
